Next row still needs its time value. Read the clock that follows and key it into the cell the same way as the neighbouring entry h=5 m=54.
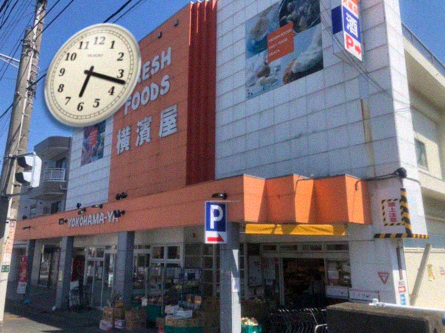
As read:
h=6 m=17
